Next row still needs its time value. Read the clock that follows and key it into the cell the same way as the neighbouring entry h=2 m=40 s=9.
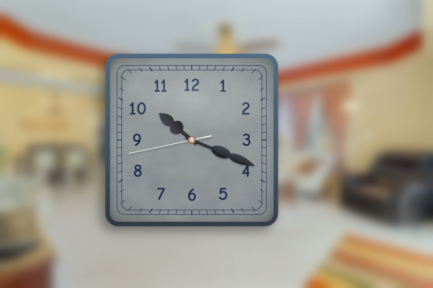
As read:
h=10 m=18 s=43
